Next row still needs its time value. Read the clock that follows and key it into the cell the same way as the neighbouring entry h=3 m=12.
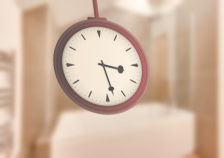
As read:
h=3 m=28
